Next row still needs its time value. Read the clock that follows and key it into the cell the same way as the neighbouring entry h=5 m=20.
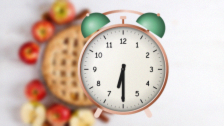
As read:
h=6 m=30
